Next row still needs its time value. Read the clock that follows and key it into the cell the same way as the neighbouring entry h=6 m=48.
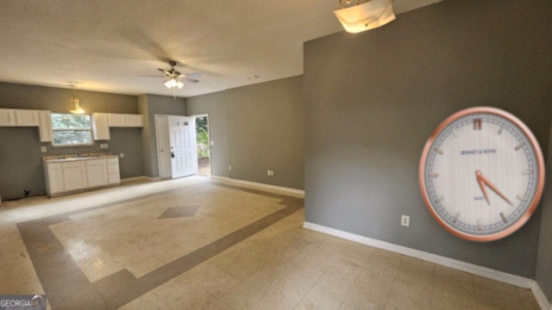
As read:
h=5 m=22
